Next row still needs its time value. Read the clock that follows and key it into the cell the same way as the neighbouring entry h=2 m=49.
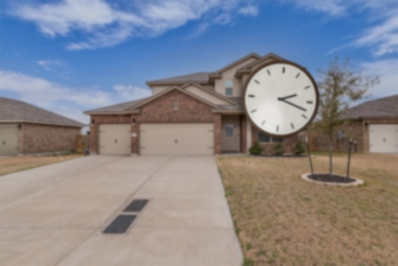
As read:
h=2 m=18
